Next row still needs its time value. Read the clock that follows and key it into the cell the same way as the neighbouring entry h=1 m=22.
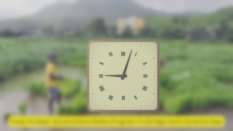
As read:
h=9 m=3
